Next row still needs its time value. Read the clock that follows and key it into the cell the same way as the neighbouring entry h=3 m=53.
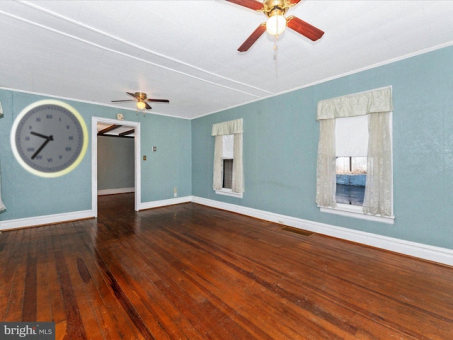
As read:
h=9 m=37
